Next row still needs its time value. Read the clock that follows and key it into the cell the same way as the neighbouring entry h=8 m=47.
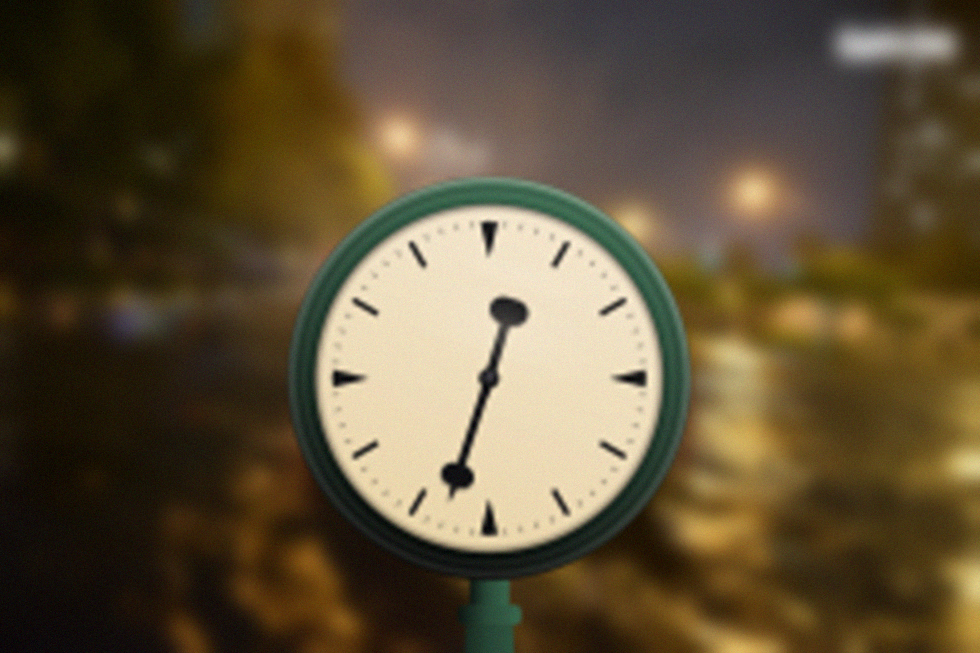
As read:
h=12 m=33
